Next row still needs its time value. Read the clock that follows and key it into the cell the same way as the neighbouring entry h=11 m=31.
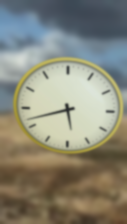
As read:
h=5 m=42
